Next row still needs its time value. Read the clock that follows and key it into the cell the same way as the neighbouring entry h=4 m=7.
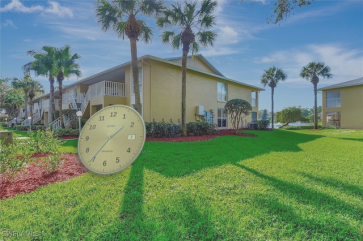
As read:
h=1 m=36
